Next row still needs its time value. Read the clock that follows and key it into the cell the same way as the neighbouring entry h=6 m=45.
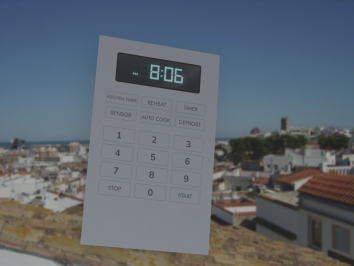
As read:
h=8 m=6
